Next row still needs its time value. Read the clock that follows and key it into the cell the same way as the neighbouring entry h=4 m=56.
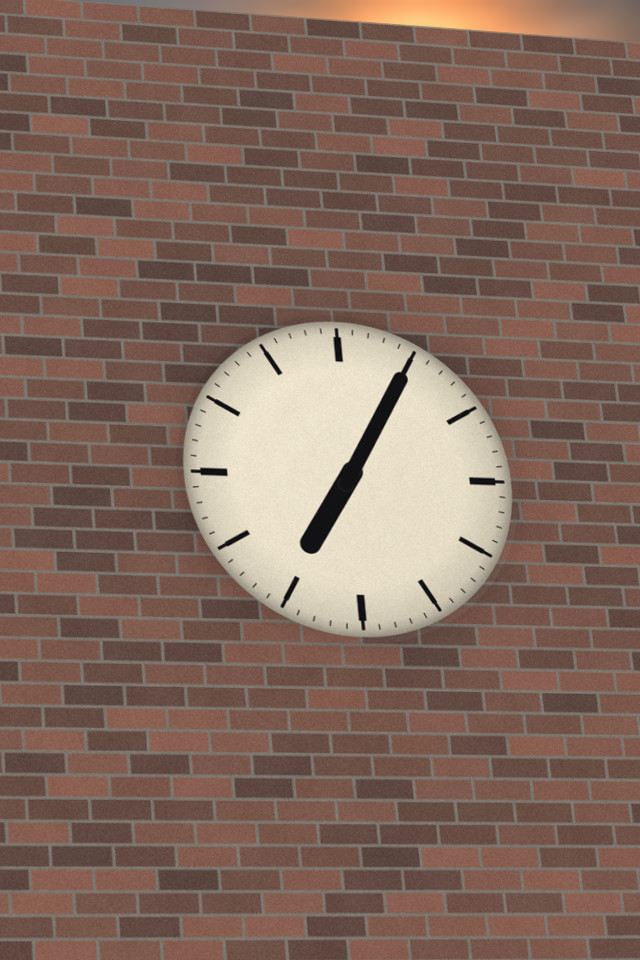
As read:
h=7 m=5
